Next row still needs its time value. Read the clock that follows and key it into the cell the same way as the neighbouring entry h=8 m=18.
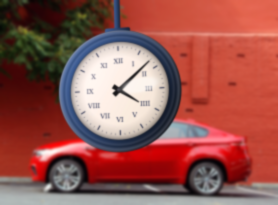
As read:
h=4 m=8
